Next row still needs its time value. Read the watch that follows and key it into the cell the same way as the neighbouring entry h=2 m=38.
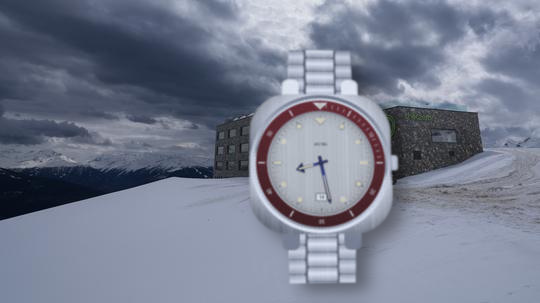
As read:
h=8 m=28
